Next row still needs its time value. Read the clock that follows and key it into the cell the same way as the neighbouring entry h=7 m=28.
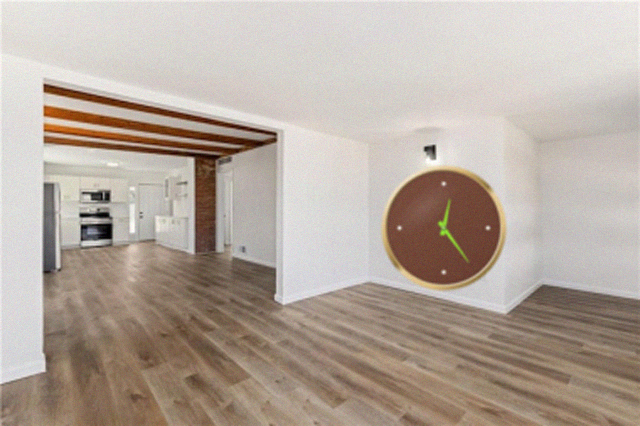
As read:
h=12 m=24
